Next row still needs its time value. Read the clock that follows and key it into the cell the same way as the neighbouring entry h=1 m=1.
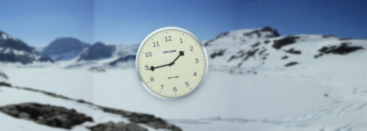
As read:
h=1 m=44
